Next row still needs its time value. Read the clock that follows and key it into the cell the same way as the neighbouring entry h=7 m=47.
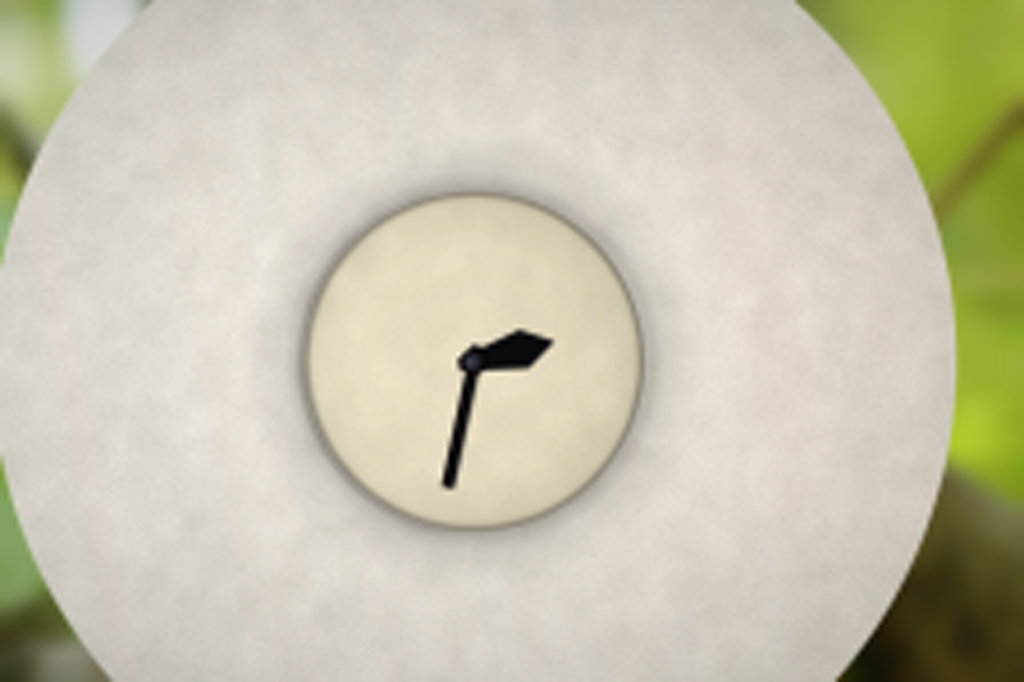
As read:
h=2 m=32
